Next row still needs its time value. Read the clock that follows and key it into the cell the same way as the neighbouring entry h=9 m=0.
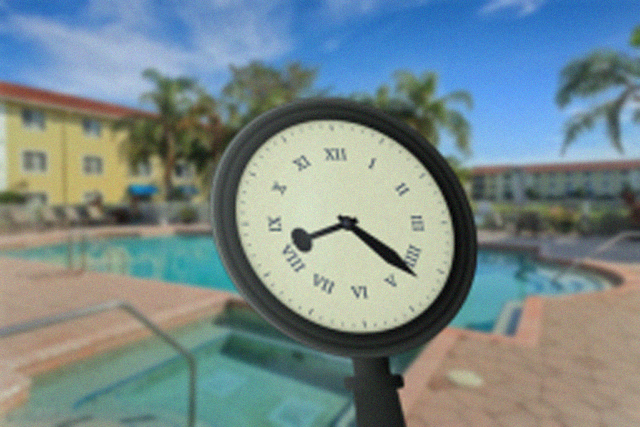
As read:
h=8 m=22
